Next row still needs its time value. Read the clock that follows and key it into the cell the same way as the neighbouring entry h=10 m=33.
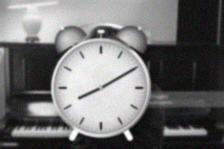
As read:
h=8 m=10
